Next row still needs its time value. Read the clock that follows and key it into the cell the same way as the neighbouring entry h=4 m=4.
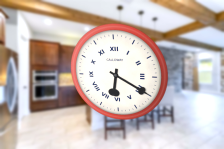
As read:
h=6 m=20
